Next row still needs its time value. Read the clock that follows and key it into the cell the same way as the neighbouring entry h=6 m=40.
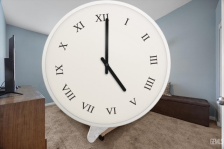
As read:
h=5 m=1
